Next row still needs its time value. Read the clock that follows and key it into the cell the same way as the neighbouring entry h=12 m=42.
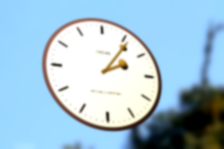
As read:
h=2 m=6
